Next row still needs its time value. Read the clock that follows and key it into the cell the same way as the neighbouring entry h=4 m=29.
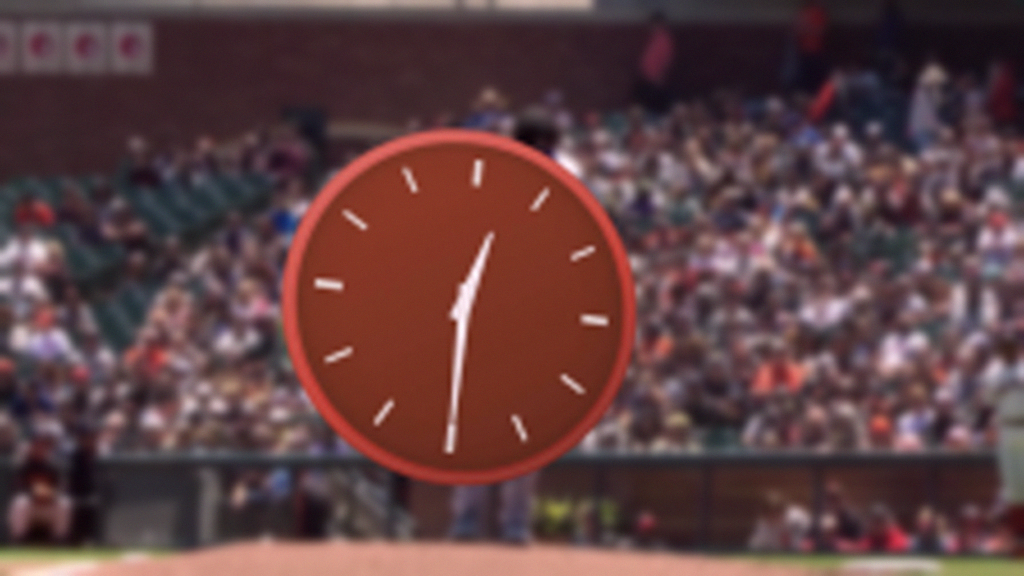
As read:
h=12 m=30
